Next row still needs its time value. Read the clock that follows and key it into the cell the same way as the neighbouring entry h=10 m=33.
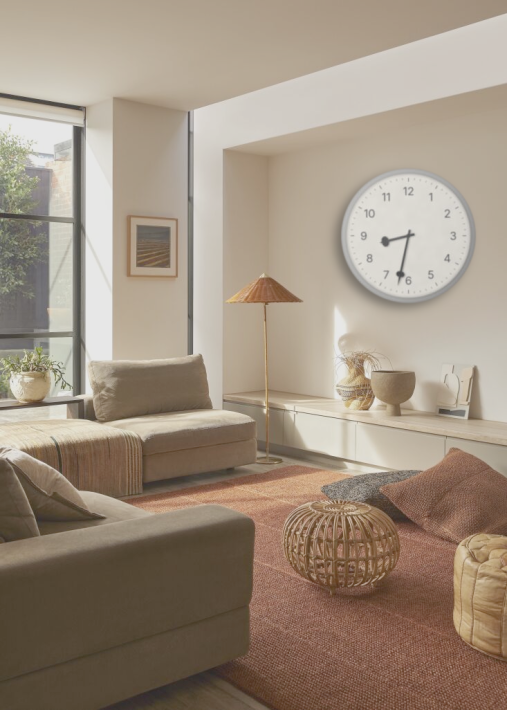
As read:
h=8 m=32
